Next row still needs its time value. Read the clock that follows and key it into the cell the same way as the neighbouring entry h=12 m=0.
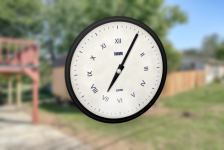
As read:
h=7 m=5
